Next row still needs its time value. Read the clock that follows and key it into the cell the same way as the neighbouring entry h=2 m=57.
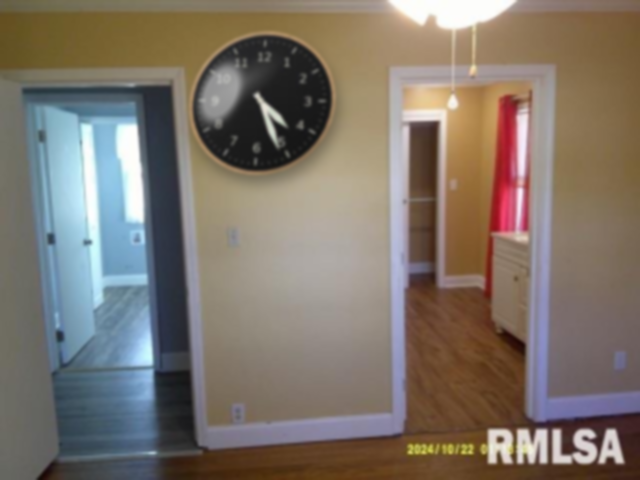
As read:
h=4 m=26
